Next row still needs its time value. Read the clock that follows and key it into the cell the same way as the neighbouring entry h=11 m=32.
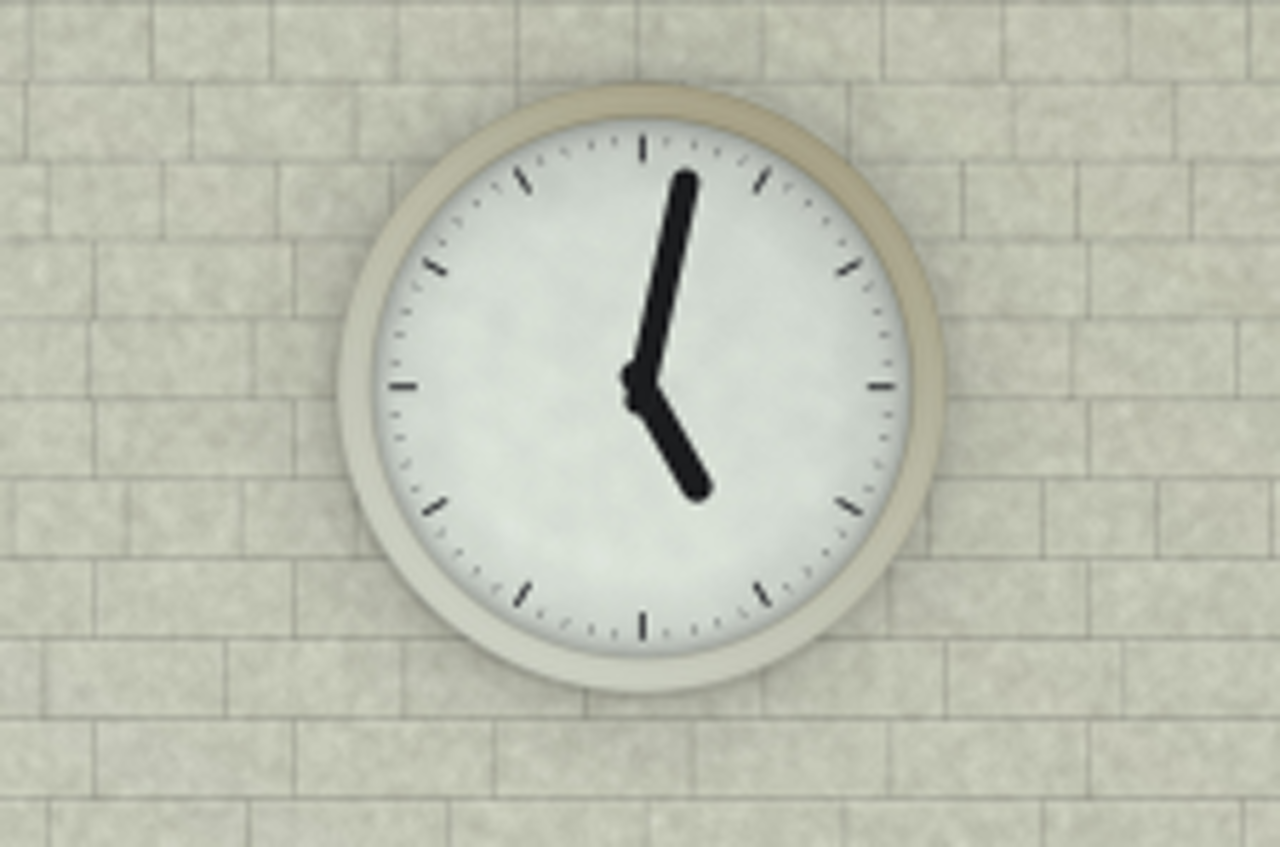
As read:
h=5 m=2
